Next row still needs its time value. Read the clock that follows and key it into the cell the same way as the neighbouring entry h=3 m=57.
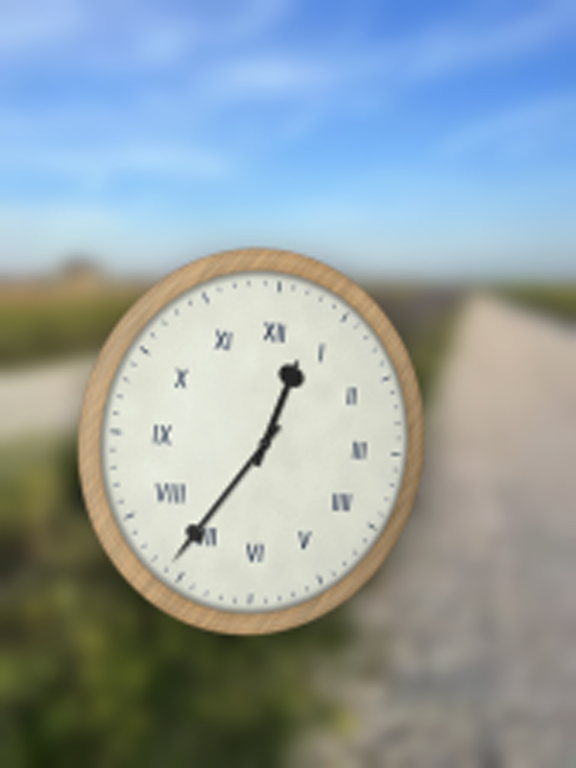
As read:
h=12 m=36
